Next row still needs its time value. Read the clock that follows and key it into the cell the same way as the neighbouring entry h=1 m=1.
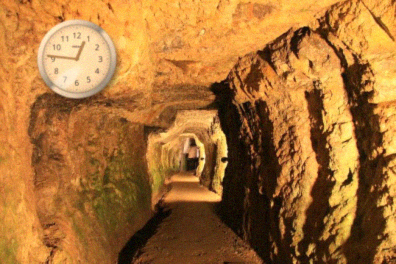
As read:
h=12 m=46
